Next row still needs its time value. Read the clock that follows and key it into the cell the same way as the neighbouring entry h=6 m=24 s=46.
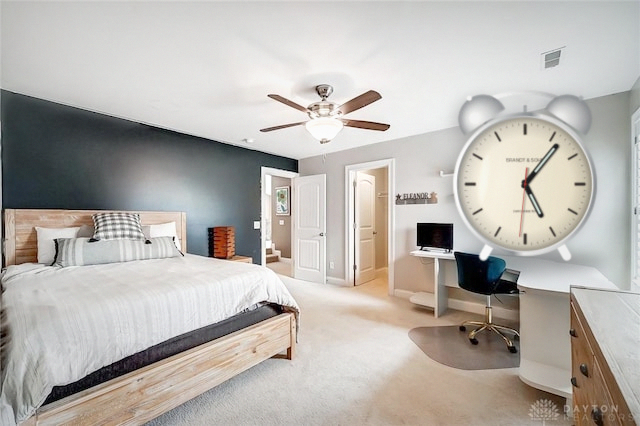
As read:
h=5 m=6 s=31
